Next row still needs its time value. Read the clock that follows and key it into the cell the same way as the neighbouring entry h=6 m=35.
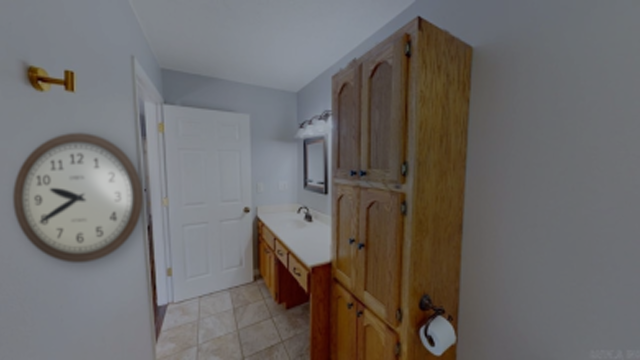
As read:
h=9 m=40
